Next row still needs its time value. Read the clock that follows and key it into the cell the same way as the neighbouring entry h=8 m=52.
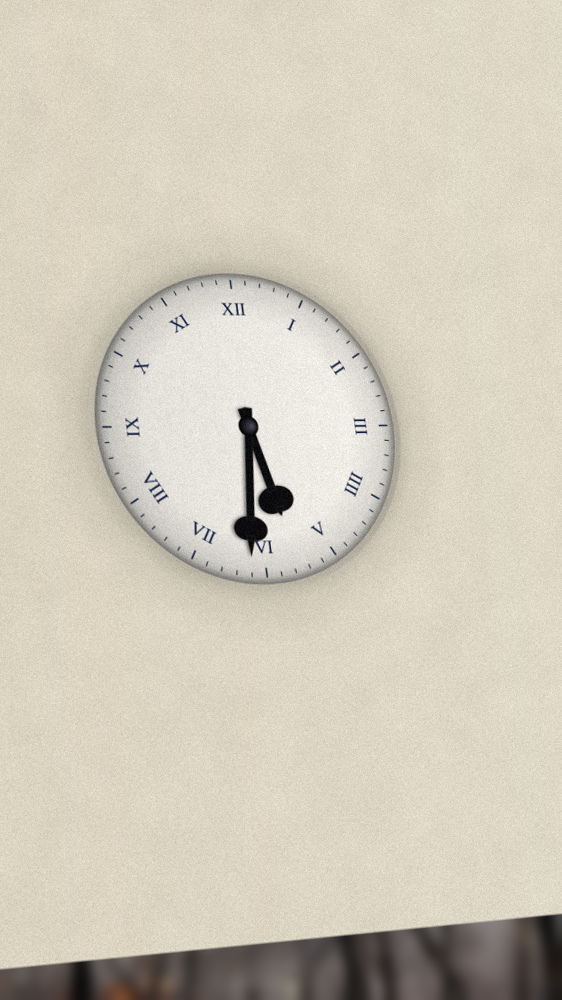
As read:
h=5 m=31
